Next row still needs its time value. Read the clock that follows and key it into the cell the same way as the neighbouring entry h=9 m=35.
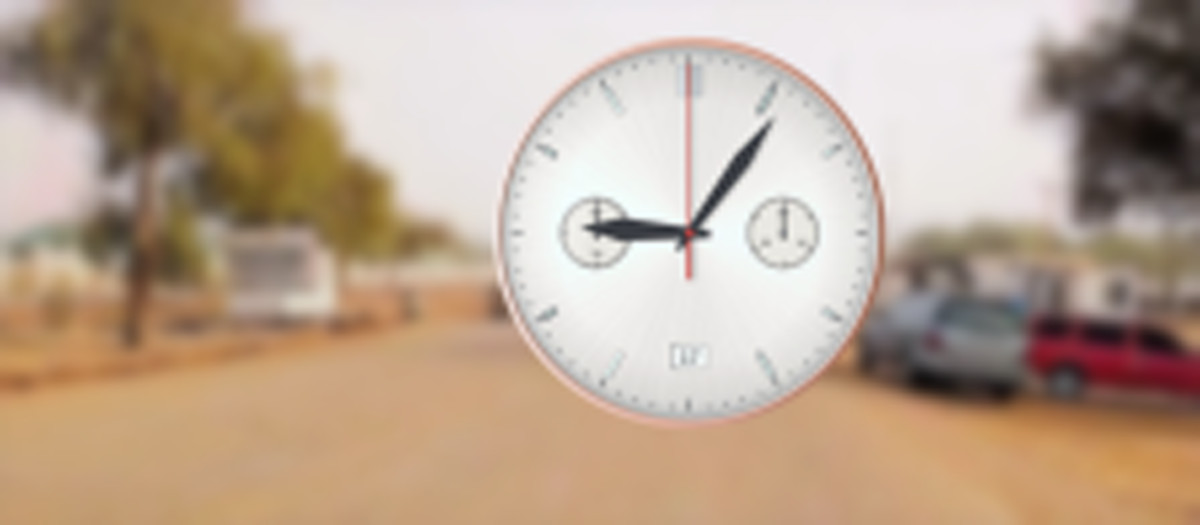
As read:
h=9 m=6
